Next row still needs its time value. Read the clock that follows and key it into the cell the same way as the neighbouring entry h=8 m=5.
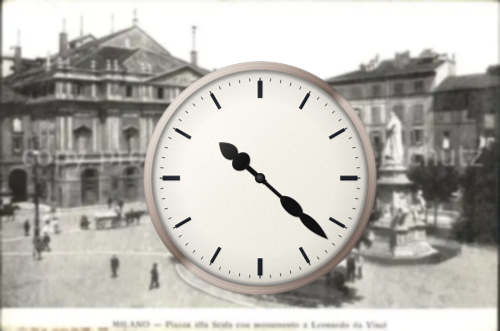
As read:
h=10 m=22
